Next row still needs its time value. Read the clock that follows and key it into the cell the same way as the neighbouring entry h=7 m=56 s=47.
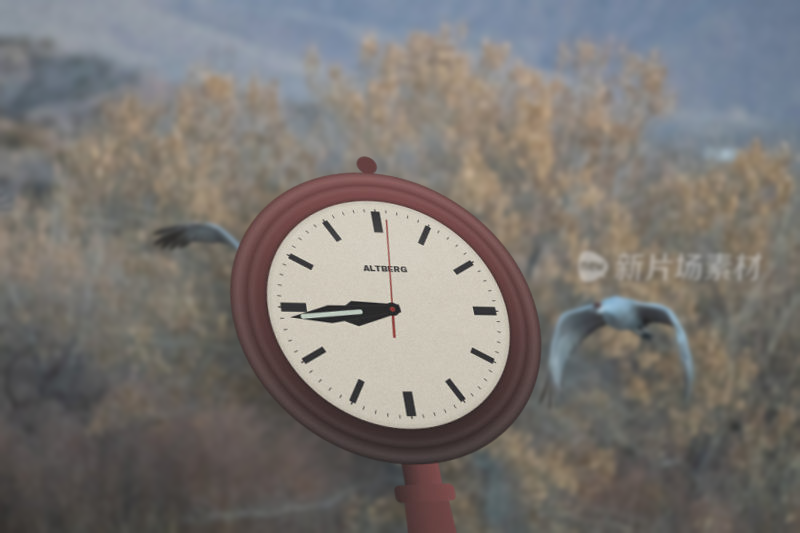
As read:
h=8 m=44 s=1
